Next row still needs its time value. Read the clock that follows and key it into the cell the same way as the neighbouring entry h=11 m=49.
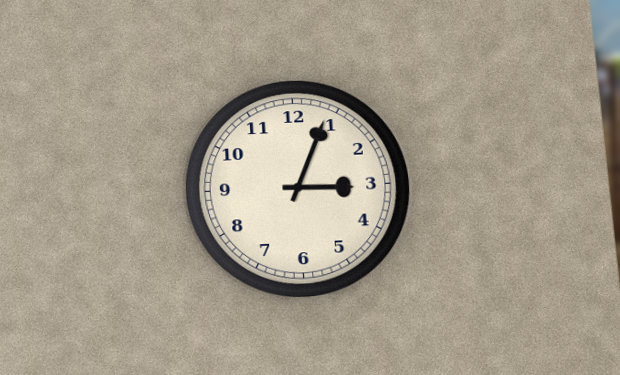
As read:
h=3 m=4
